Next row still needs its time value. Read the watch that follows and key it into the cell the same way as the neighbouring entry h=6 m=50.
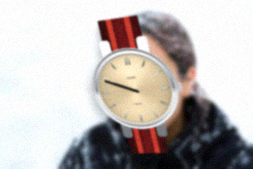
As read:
h=9 m=49
